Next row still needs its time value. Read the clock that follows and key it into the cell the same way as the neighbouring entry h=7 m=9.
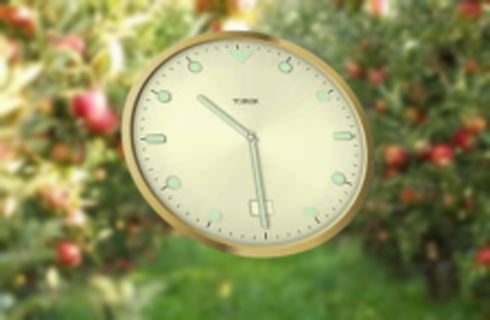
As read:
h=10 m=30
